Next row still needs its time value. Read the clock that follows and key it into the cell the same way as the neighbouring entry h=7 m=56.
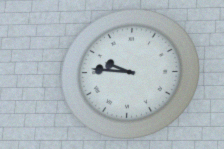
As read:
h=9 m=46
